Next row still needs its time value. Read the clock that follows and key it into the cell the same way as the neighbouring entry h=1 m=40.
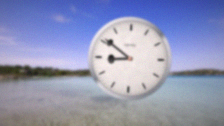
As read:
h=8 m=51
